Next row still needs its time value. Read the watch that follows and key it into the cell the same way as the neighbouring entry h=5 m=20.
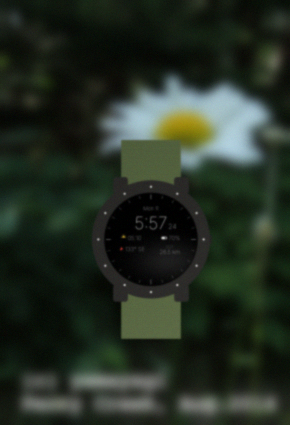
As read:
h=5 m=57
